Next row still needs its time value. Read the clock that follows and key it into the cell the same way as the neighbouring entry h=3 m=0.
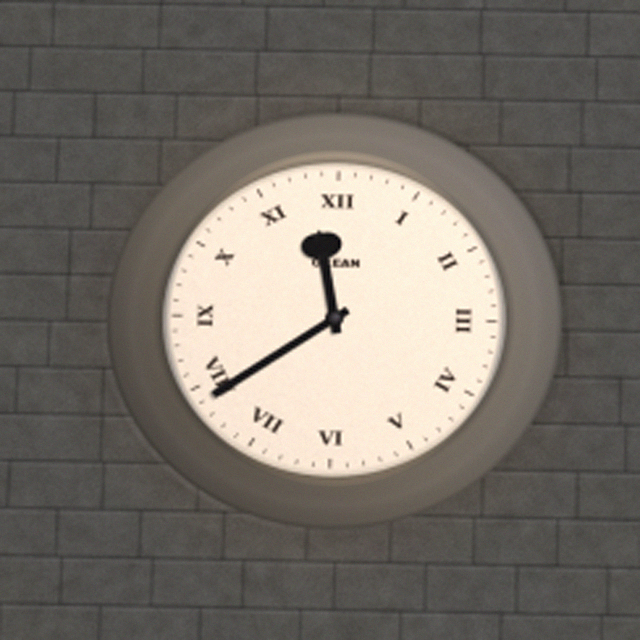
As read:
h=11 m=39
